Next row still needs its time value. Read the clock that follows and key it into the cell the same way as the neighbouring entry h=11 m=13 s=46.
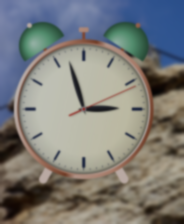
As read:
h=2 m=57 s=11
